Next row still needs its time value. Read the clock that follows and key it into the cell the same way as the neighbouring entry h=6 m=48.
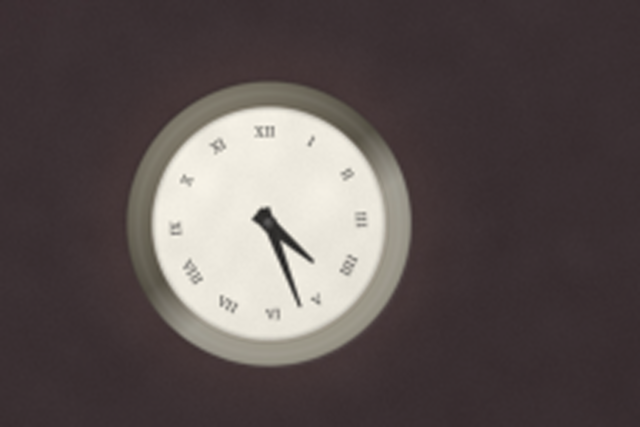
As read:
h=4 m=27
